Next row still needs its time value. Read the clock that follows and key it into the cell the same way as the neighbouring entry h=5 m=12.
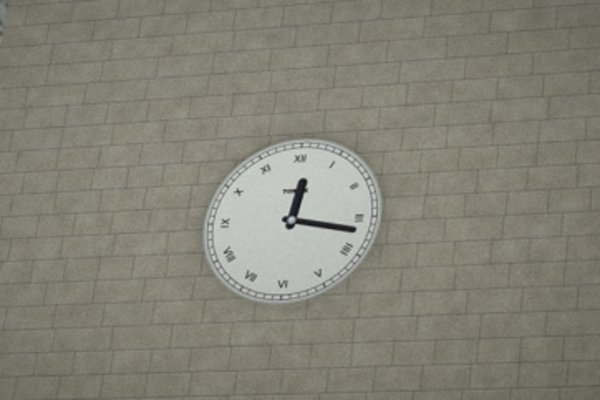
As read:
h=12 m=17
